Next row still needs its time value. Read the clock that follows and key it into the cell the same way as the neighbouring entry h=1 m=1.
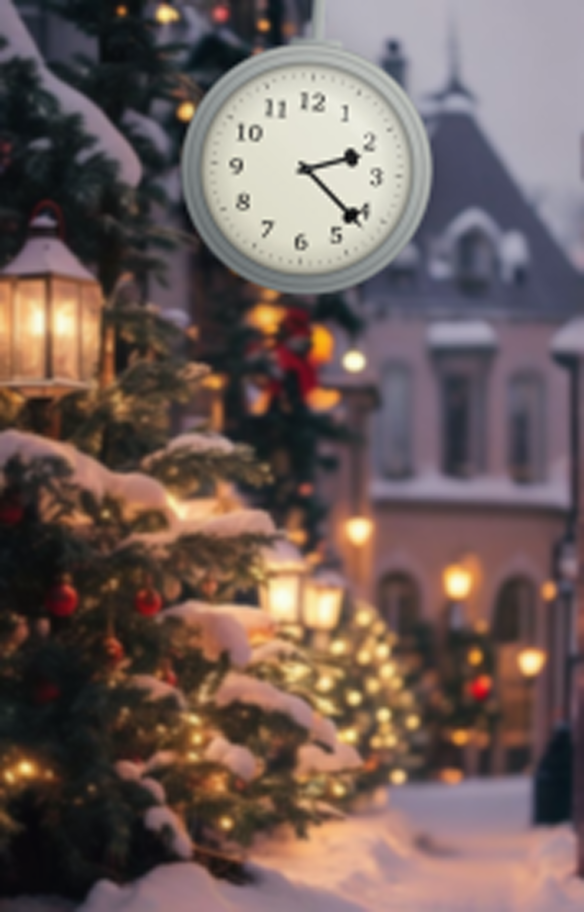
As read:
h=2 m=22
